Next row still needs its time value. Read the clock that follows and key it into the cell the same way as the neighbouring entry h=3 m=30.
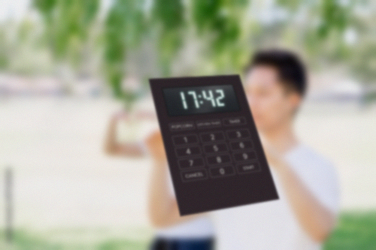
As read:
h=17 m=42
